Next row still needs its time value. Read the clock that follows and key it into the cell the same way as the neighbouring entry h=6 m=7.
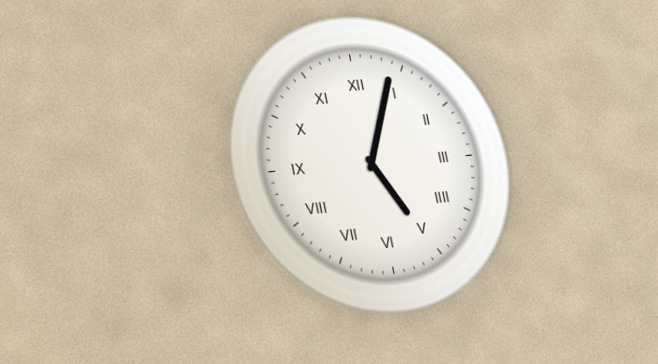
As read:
h=5 m=4
